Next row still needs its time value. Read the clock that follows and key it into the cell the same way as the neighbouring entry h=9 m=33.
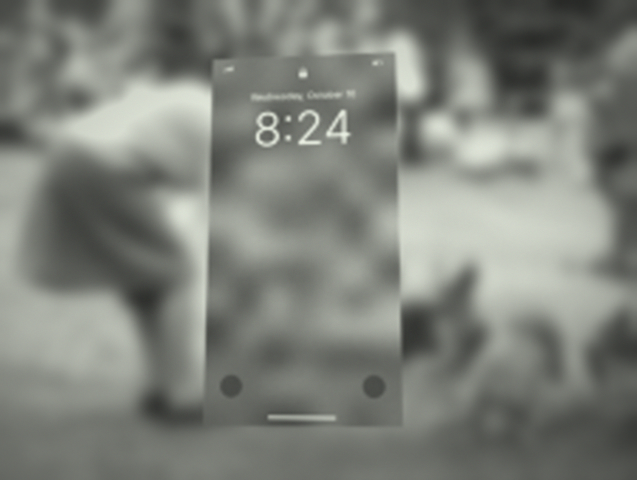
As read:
h=8 m=24
